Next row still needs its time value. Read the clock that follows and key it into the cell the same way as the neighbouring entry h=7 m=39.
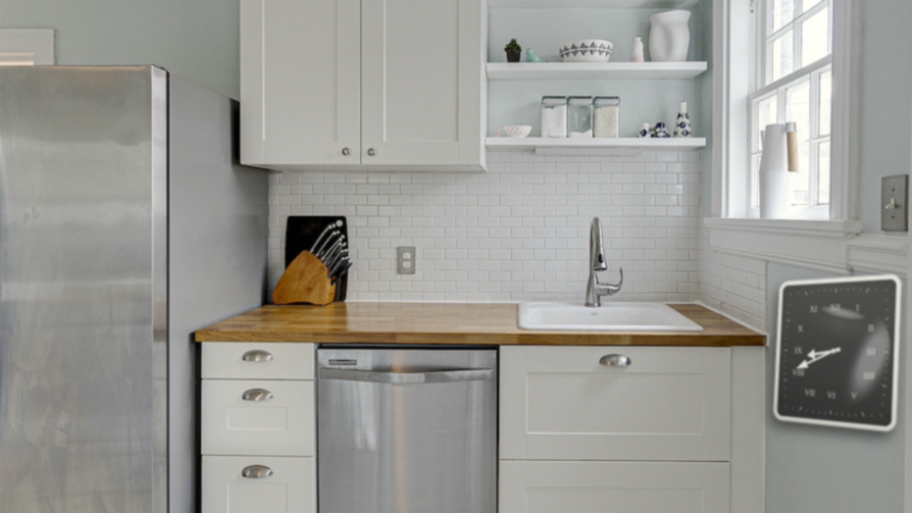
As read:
h=8 m=41
